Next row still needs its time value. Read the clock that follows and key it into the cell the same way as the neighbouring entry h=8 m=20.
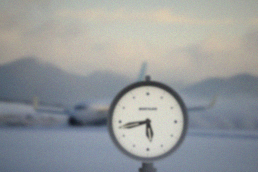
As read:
h=5 m=43
